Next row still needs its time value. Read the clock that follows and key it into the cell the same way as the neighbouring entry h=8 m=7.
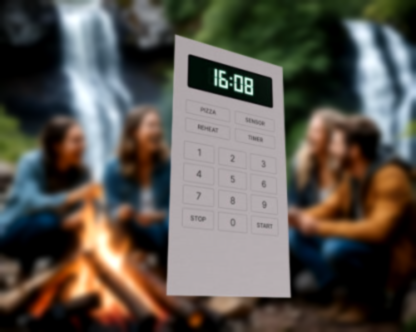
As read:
h=16 m=8
